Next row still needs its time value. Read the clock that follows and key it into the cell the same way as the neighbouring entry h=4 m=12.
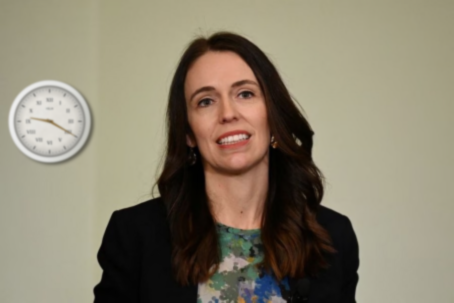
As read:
h=9 m=20
